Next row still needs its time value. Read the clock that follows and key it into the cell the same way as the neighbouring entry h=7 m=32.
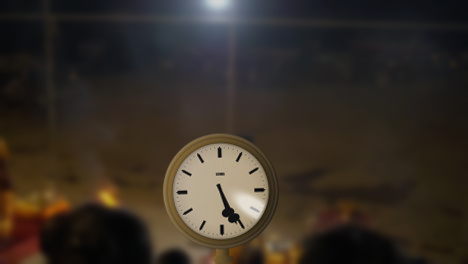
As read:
h=5 m=26
